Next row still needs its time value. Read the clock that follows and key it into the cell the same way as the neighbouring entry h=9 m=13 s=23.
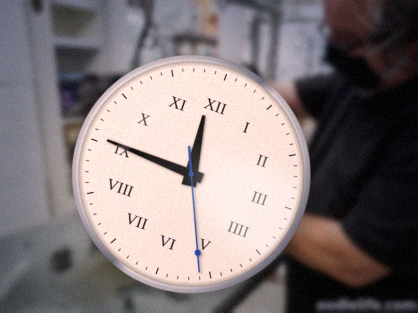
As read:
h=11 m=45 s=26
